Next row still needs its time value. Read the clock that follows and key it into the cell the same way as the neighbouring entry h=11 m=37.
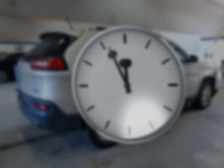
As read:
h=11 m=56
